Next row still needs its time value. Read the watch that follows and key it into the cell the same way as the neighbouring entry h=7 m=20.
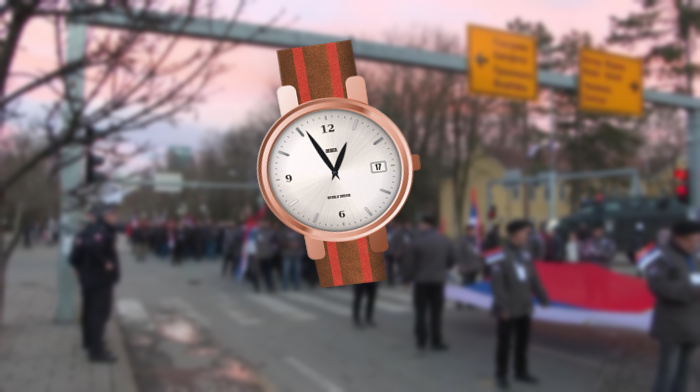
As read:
h=12 m=56
